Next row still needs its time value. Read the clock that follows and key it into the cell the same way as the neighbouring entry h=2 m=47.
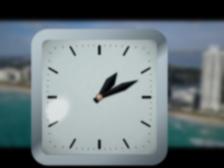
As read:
h=1 m=11
